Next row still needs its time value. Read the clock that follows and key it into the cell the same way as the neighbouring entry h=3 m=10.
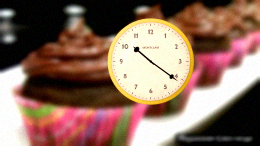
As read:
h=10 m=21
